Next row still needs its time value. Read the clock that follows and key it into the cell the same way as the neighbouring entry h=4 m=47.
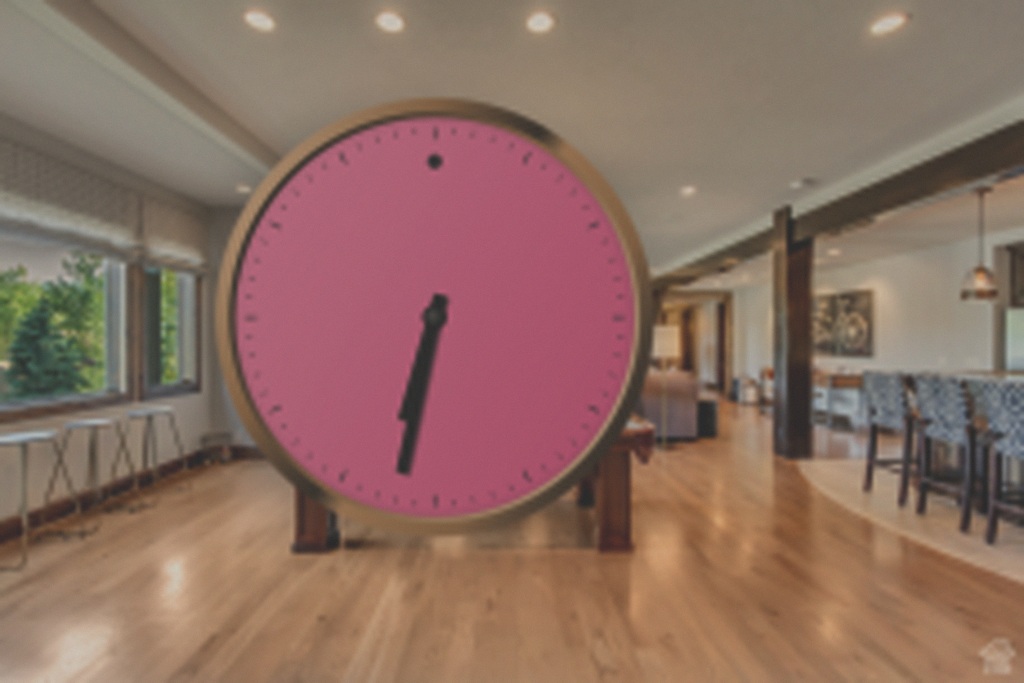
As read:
h=6 m=32
